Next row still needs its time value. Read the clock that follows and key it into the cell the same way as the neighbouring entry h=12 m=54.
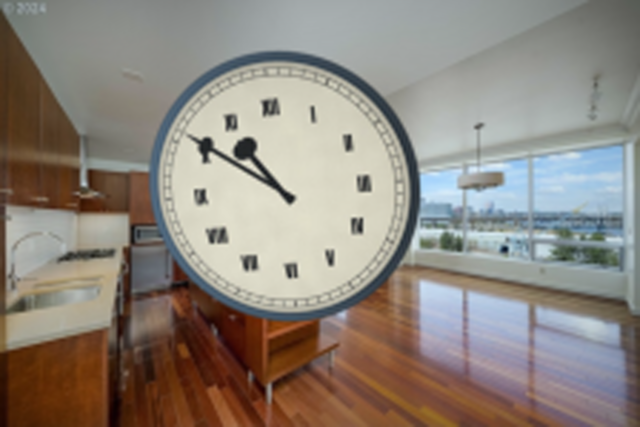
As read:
h=10 m=51
